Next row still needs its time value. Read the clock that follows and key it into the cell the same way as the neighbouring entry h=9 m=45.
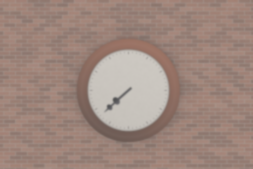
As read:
h=7 m=38
